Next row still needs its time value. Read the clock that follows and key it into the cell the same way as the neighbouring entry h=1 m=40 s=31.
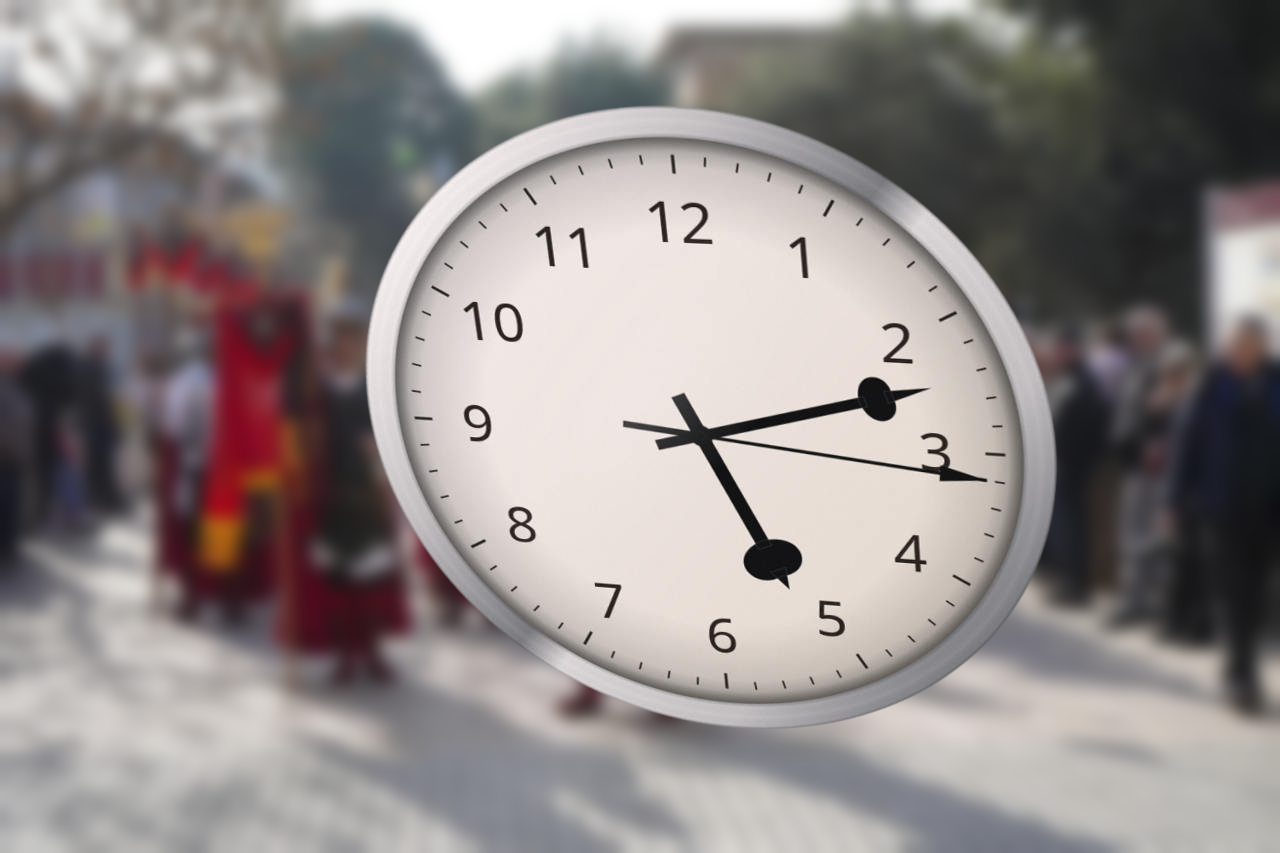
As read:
h=5 m=12 s=16
